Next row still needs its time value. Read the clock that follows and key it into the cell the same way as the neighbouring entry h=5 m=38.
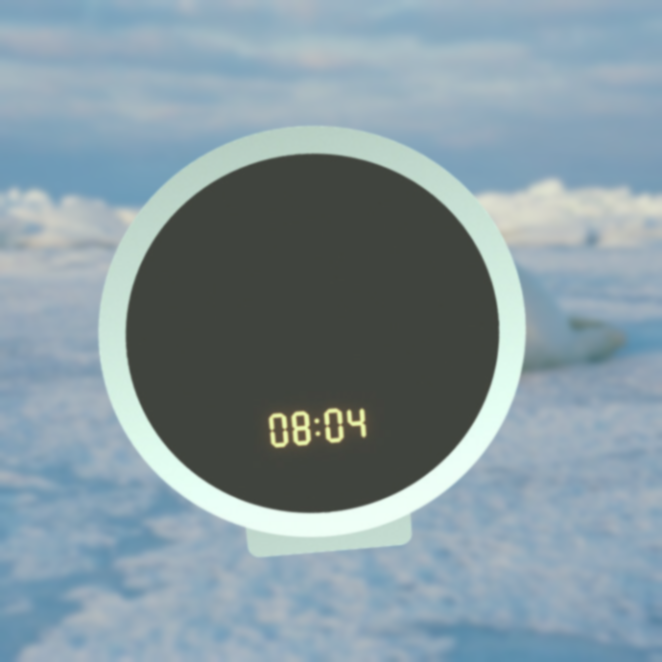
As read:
h=8 m=4
